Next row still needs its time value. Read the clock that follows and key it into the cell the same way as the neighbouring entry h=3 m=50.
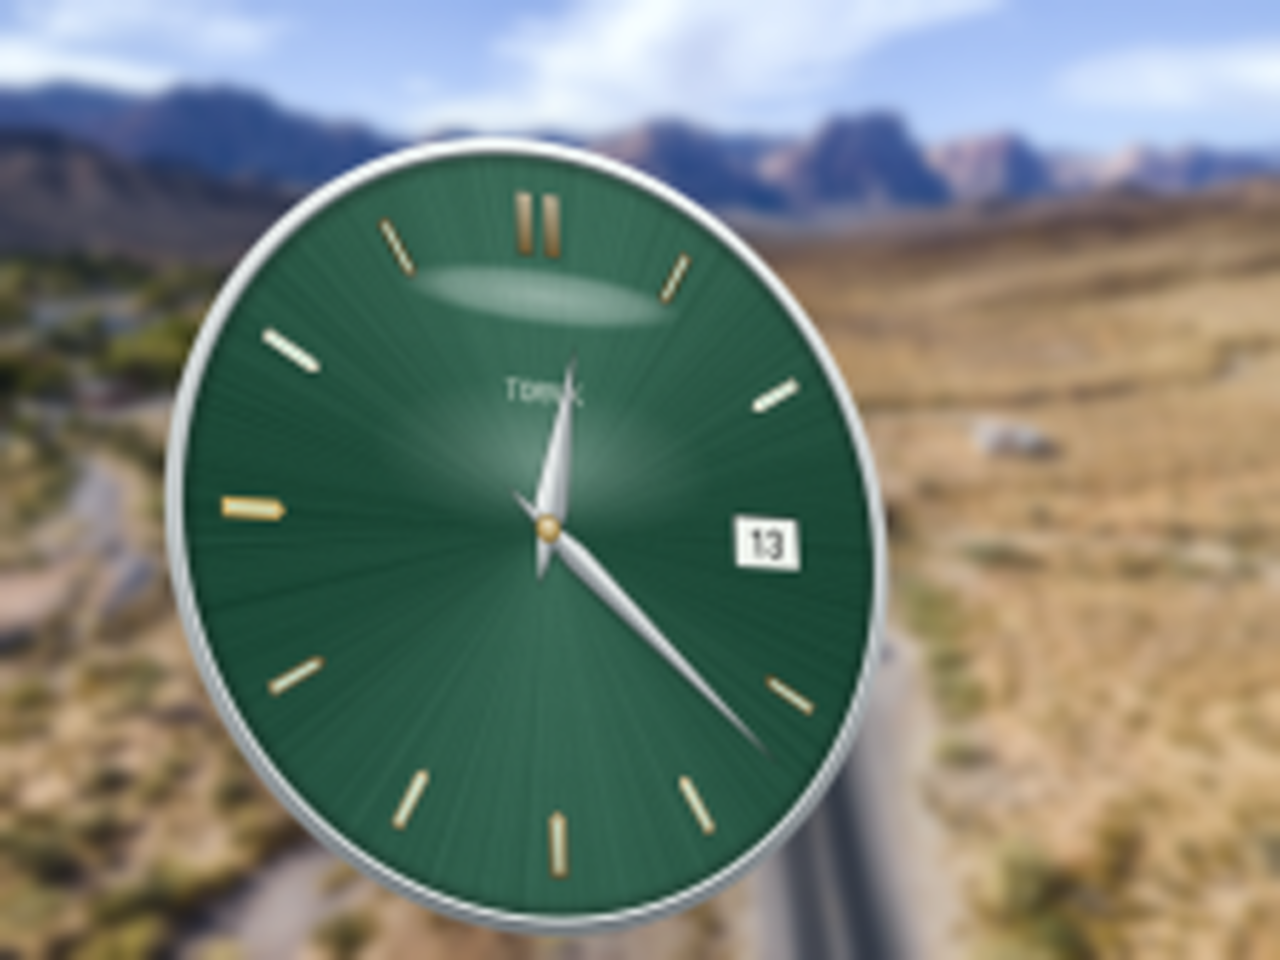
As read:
h=12 m=22
